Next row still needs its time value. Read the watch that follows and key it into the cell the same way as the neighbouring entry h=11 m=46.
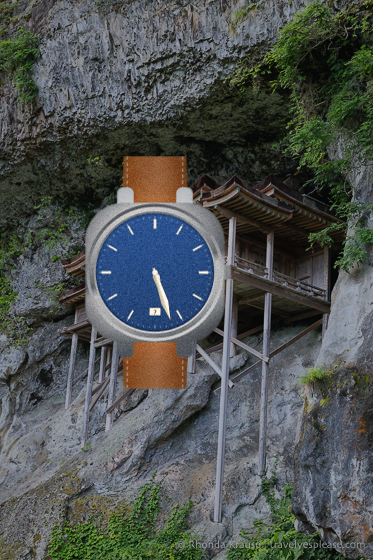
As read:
h=5 m=27
